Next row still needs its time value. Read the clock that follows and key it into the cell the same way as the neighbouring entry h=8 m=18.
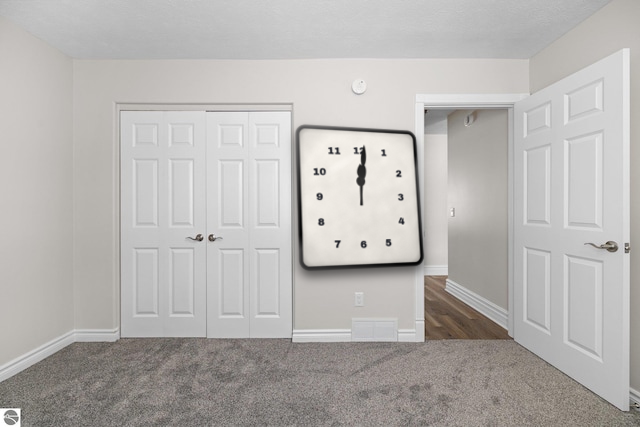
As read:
h=12 m=1
